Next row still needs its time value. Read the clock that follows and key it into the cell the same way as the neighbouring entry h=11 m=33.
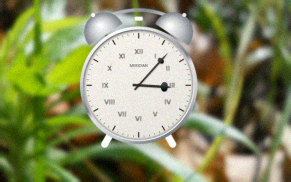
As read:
h=3 m=7
